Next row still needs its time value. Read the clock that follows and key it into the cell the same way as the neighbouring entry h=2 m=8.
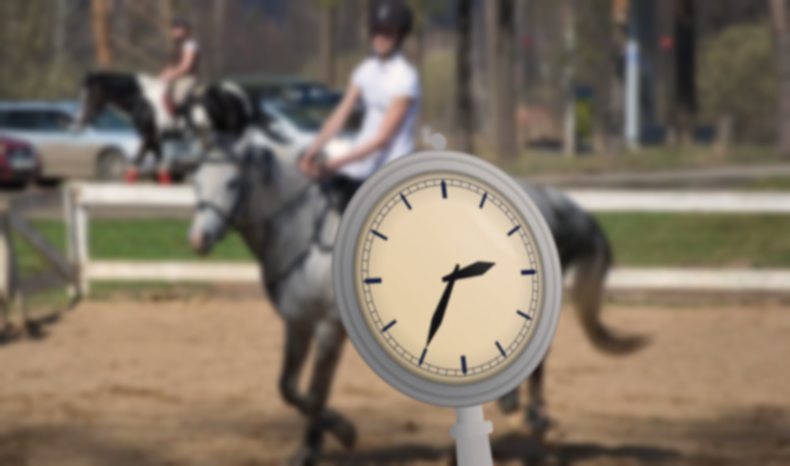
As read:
h=2 m=35
